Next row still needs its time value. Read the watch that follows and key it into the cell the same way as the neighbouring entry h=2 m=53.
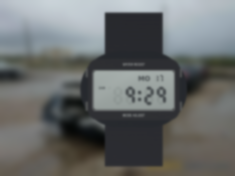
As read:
h=9 m=29
